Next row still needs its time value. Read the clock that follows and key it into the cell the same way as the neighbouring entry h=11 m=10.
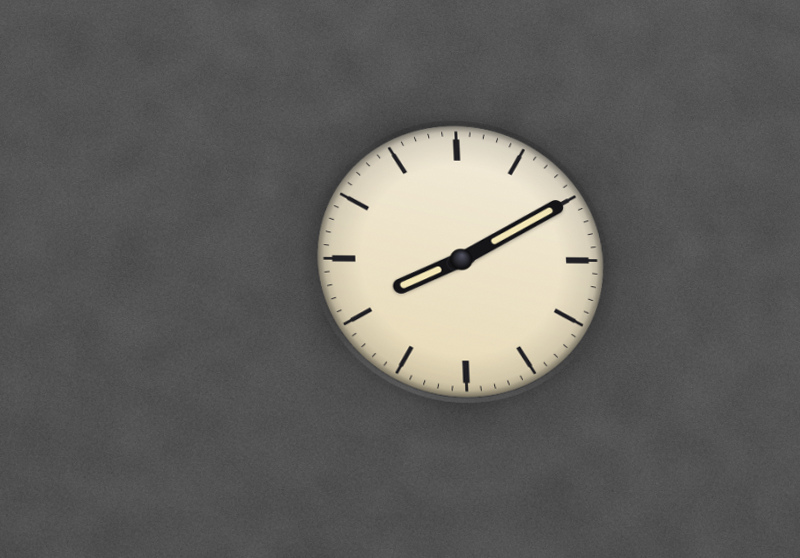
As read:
h=8 m=10
